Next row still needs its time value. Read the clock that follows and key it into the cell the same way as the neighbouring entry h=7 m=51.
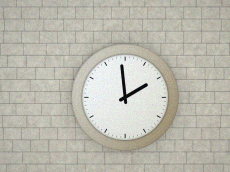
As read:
h=1 m=59
